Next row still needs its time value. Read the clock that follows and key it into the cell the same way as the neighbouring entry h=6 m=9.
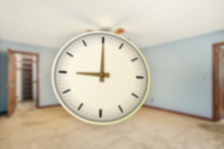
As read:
h=9 m=0
